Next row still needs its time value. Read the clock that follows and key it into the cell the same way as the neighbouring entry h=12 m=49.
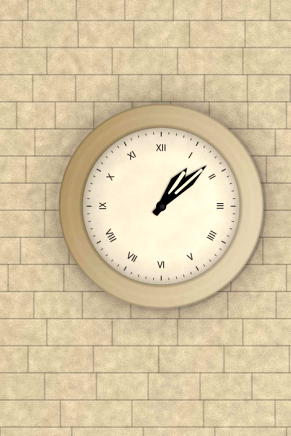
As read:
h=1 m=8
